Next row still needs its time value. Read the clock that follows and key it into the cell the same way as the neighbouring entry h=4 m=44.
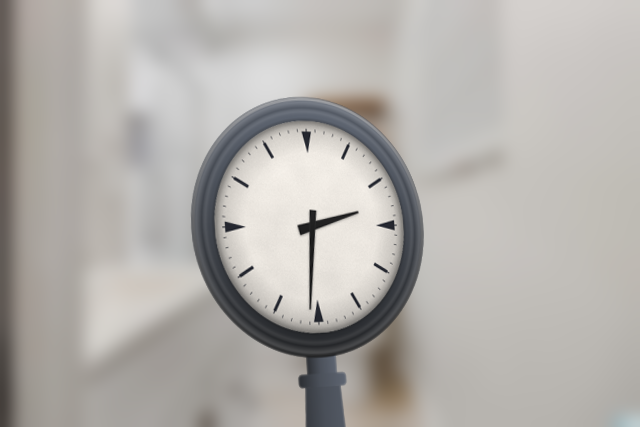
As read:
h=2 m=31
